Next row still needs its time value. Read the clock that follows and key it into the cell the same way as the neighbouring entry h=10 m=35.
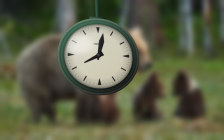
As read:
h=8 m=2
